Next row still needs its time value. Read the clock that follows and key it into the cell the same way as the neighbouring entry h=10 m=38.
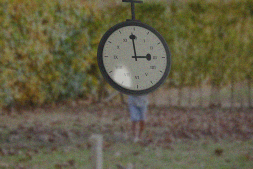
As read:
h=2 m=59
